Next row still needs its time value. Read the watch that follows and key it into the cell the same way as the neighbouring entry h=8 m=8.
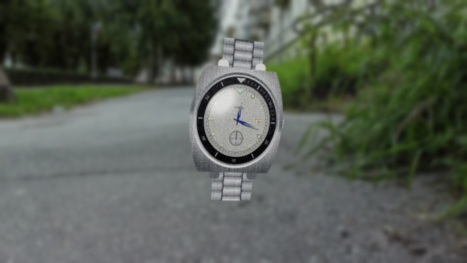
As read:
h=12 m=18
